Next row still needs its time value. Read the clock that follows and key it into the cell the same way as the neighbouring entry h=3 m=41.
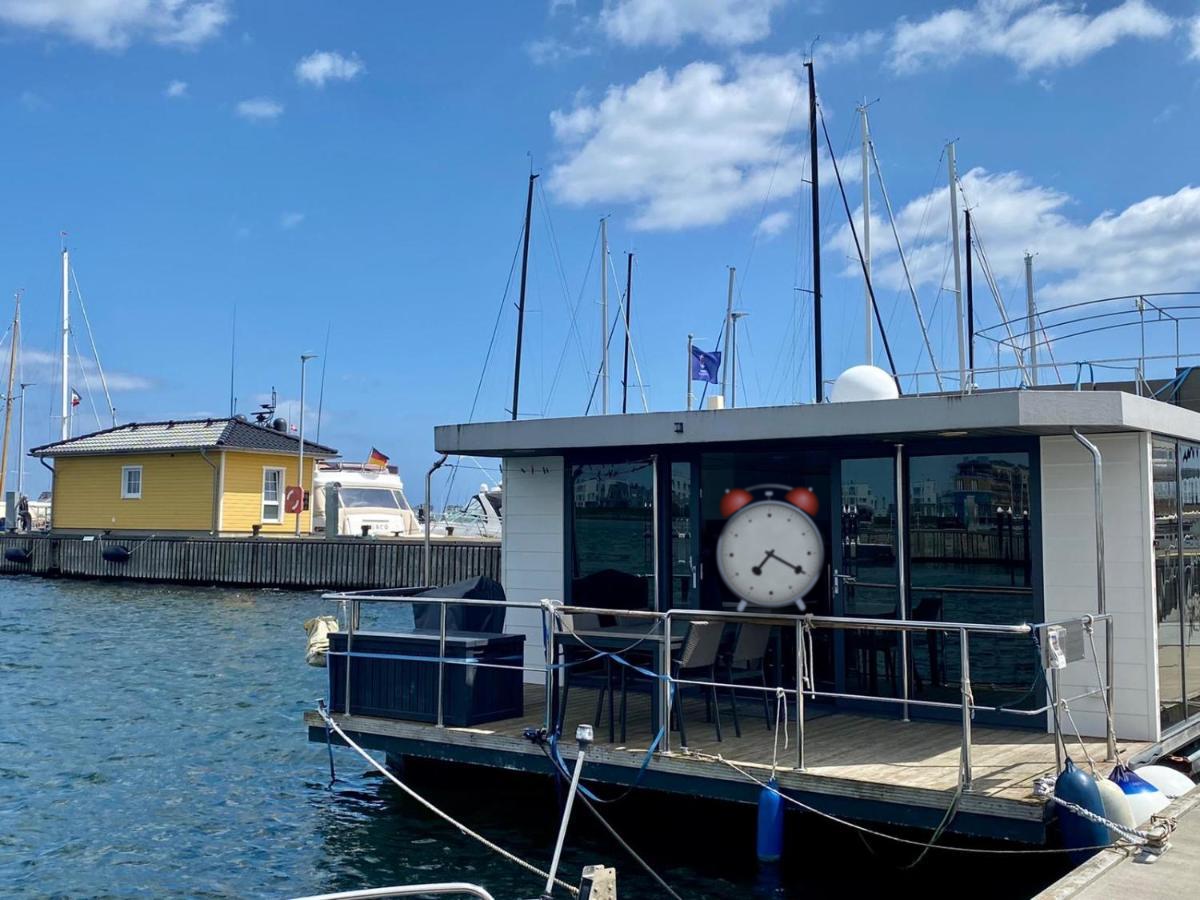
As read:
h=7 m=20
